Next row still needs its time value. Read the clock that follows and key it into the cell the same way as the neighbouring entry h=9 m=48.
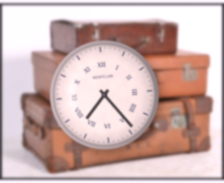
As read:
h=7 m=24
